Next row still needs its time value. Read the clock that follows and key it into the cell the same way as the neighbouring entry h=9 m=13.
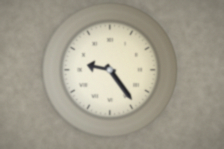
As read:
h=9 m=24
